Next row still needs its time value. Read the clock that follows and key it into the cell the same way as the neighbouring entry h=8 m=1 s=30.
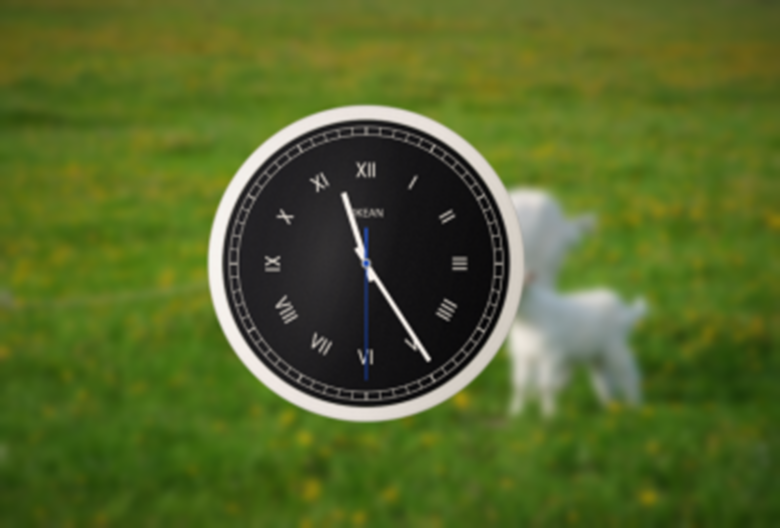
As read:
h=11 m=24 s=30
